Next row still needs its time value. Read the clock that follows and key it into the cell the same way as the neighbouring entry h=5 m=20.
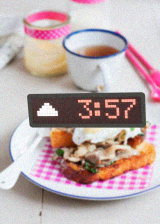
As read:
h=3 m=57
